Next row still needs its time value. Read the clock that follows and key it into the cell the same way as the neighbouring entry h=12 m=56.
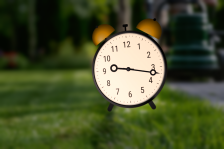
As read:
h=9 m=17
